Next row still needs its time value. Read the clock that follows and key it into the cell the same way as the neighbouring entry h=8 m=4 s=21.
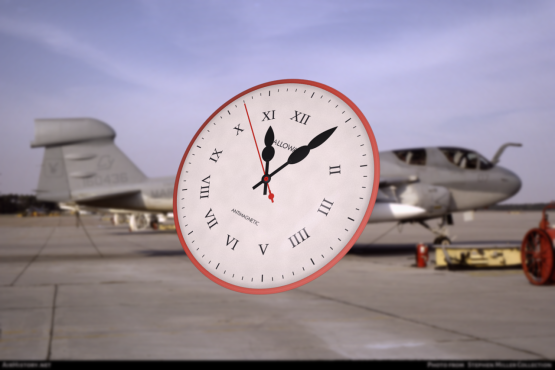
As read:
h=11 m=4 s=52
